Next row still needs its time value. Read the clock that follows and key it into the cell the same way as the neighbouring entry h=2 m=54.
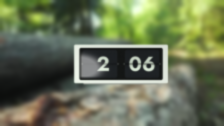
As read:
h=2 m=6
